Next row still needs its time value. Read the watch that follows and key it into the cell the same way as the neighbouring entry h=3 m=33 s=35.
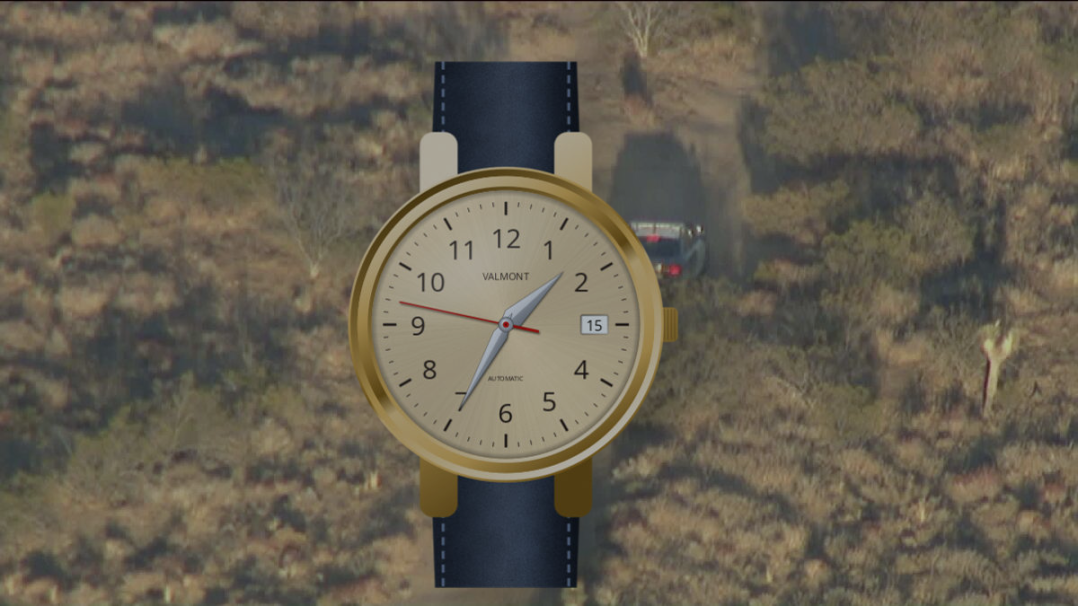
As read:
h=1 m=34 s=47
